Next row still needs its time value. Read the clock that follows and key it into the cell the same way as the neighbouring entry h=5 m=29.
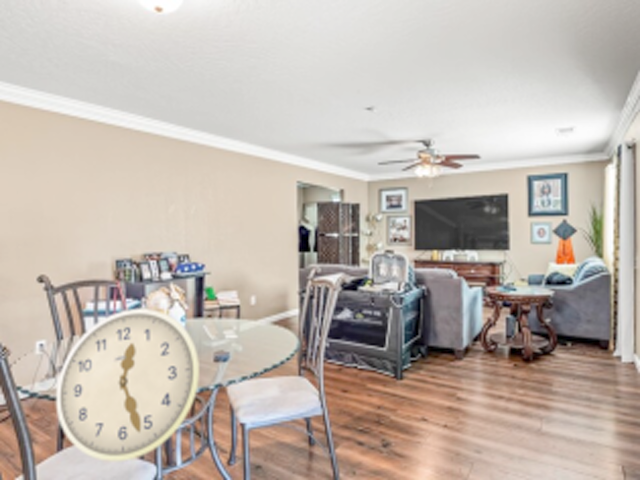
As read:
h=12 m=27
